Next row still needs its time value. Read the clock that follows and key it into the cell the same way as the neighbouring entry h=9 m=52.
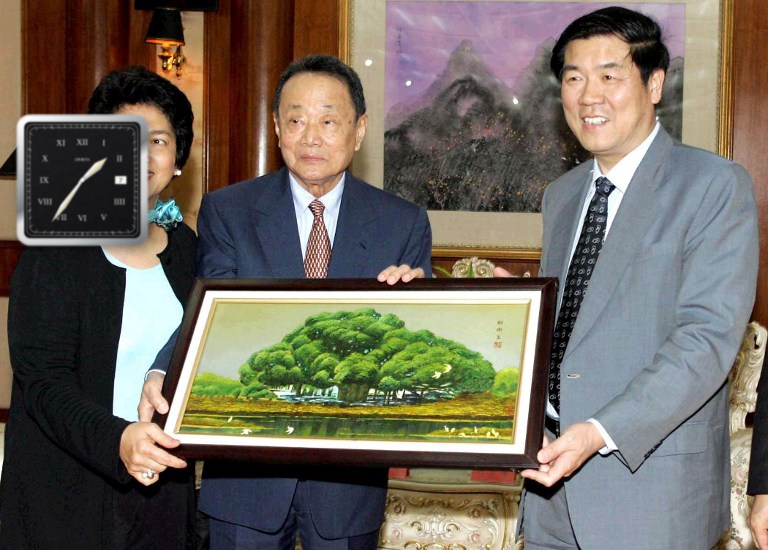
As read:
h=1 m=36
